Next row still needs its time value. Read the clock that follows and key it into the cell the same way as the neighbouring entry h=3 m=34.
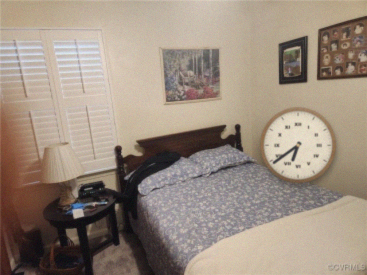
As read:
h=6 m=39
